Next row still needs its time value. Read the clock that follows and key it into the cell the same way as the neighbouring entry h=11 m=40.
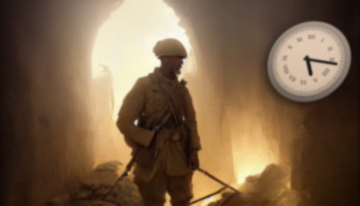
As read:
h=5 m=16
